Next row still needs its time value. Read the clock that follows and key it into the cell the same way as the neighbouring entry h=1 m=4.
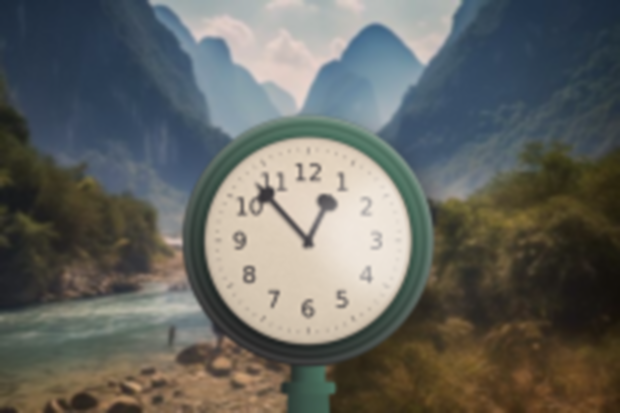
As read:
h=12 m=53
